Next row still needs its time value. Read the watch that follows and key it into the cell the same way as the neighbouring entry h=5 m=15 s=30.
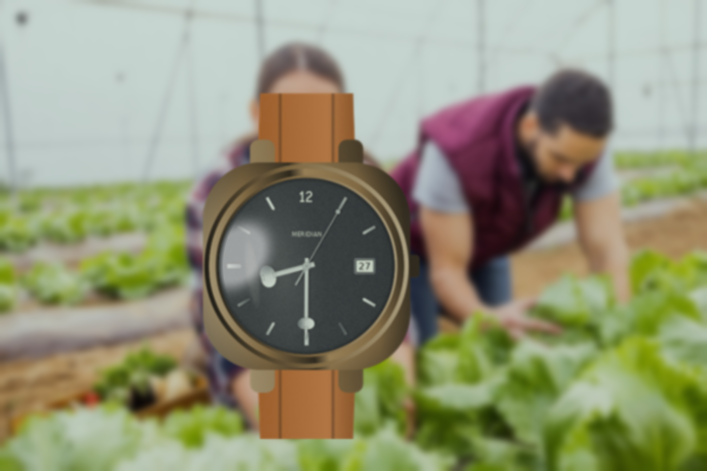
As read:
h=8 m=30 s=5
